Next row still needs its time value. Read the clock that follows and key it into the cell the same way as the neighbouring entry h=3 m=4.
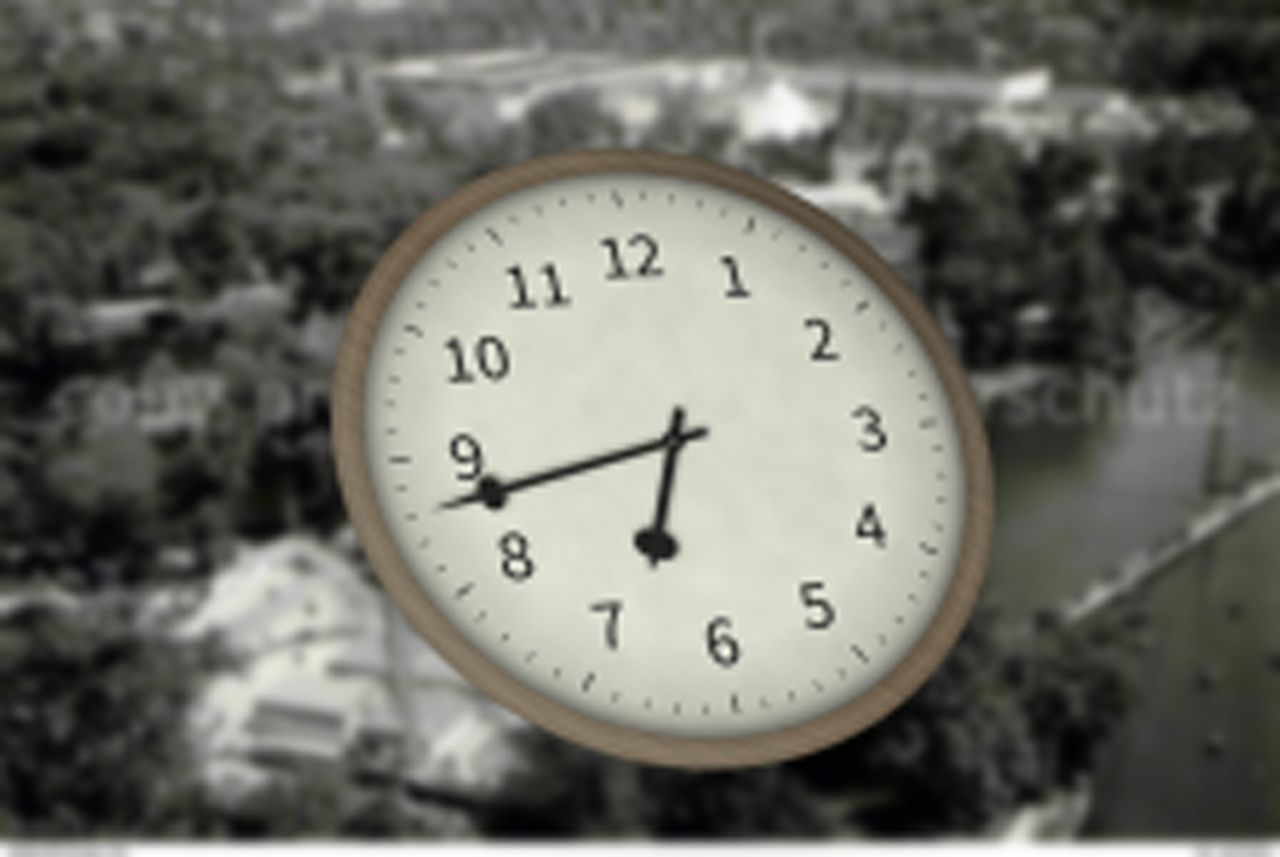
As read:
h=6 m=43
